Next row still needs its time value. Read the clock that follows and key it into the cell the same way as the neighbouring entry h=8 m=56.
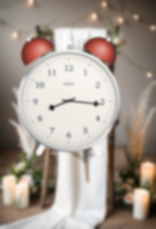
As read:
h=8 m=16
